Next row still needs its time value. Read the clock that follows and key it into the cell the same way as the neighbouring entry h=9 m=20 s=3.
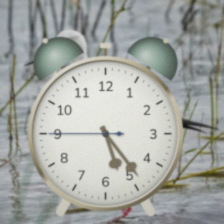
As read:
h=5 m=23 s=45
